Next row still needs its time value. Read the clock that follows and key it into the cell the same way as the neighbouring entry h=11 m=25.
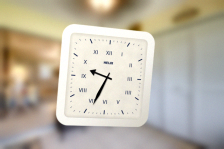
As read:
h=9 m=34
